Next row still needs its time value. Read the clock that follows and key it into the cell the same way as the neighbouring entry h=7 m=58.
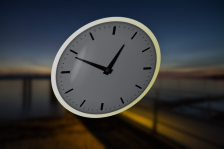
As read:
h=12 m=49
